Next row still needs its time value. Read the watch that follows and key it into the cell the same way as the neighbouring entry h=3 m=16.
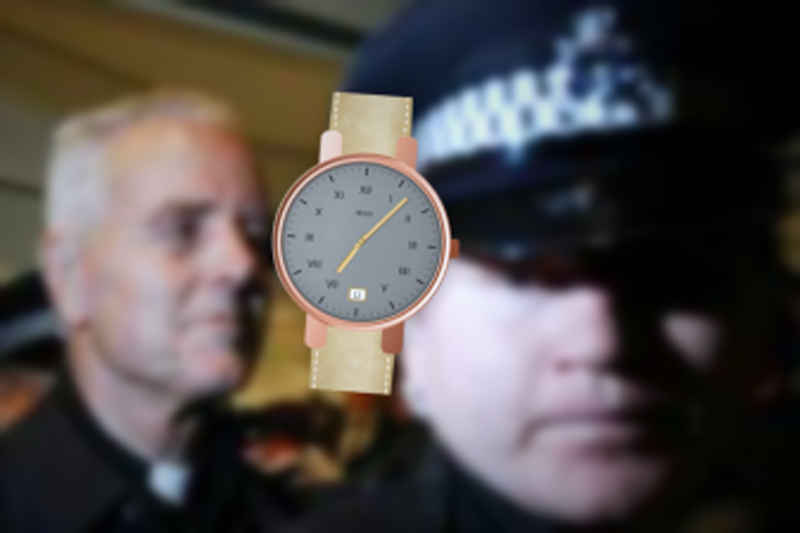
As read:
h=7 m=7
